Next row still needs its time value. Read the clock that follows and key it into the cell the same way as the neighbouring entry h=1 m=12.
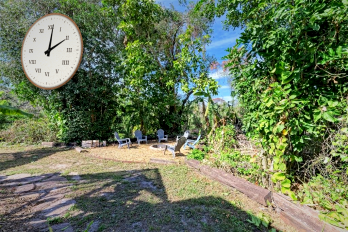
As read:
h=2 m=1
